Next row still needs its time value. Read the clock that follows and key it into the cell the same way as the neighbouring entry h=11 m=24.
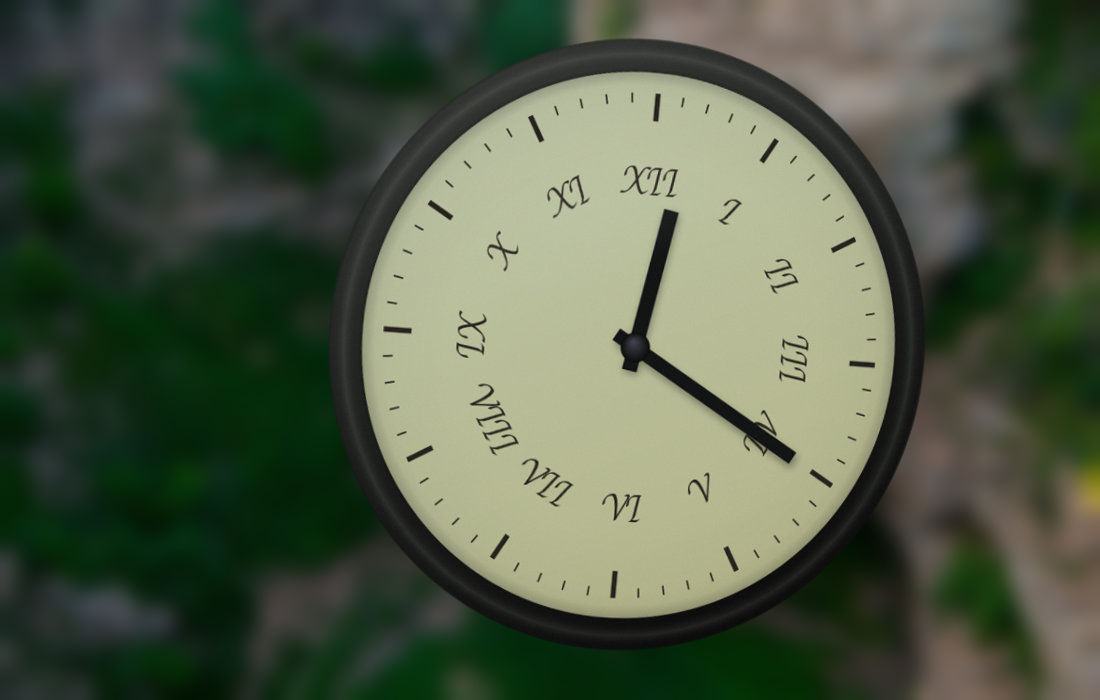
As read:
h=12 m=20
